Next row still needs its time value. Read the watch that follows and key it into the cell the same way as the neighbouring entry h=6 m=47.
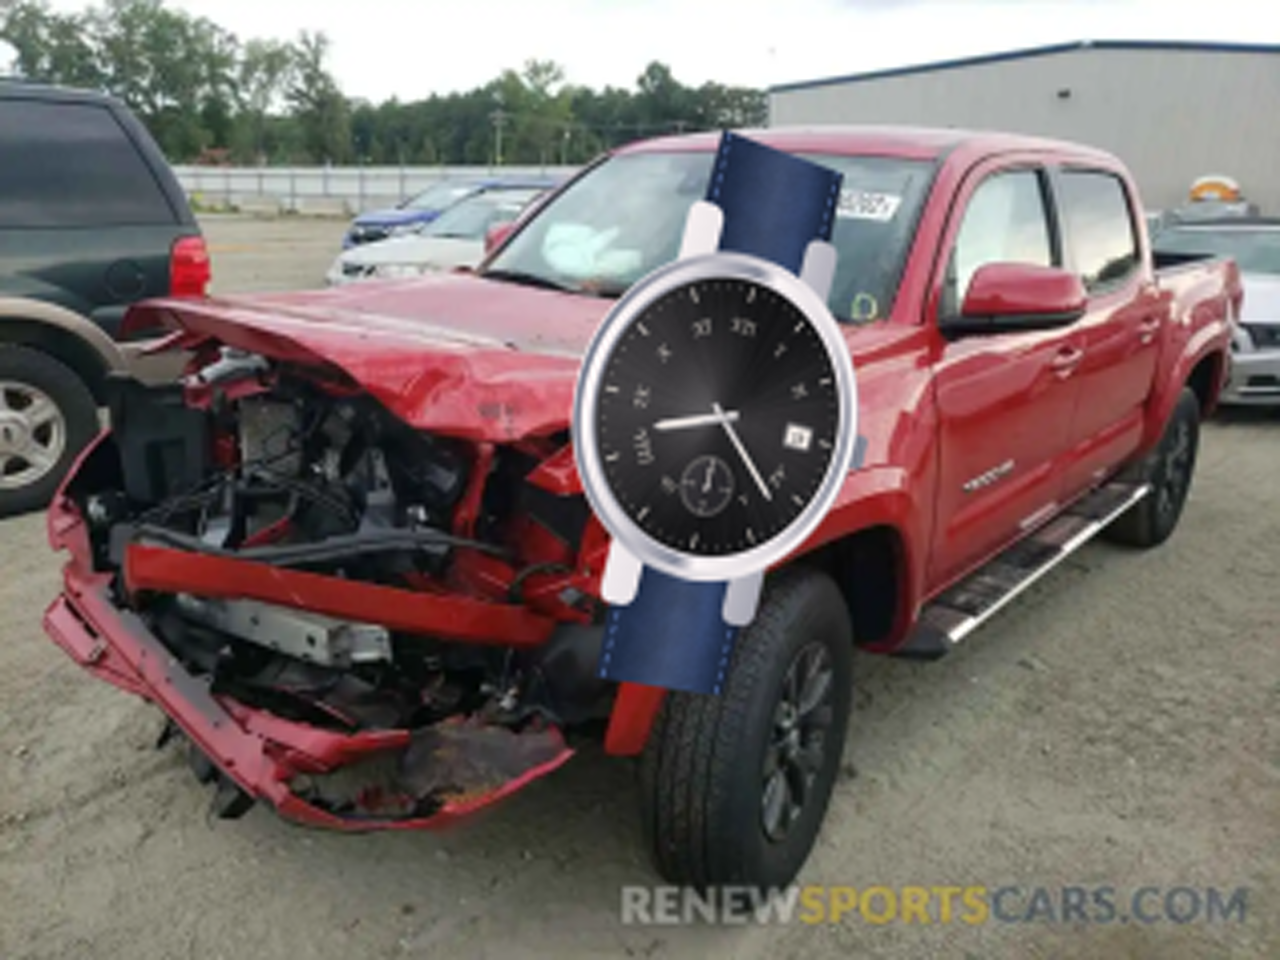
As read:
h=8 m=22
